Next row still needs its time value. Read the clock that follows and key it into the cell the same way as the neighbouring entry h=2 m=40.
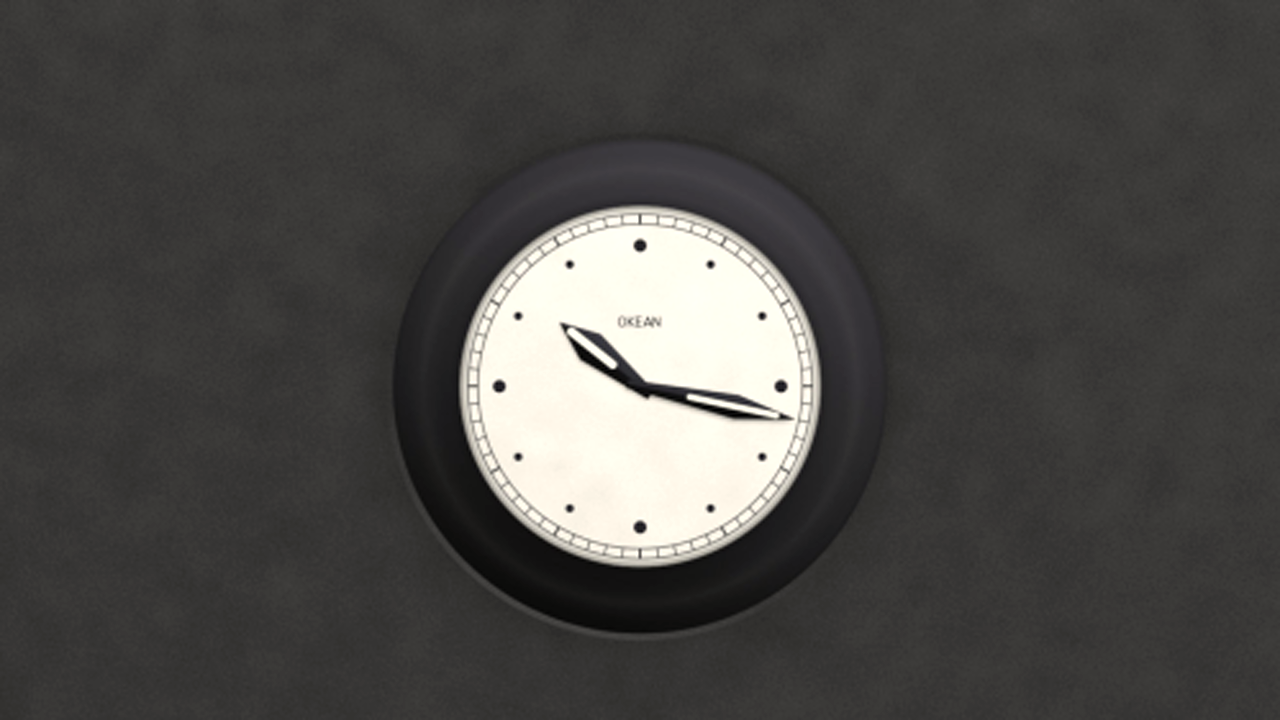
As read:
h=10 m=17
